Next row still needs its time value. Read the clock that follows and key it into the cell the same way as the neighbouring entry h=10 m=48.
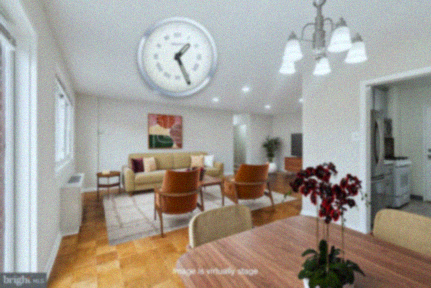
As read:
h=1 m=26
